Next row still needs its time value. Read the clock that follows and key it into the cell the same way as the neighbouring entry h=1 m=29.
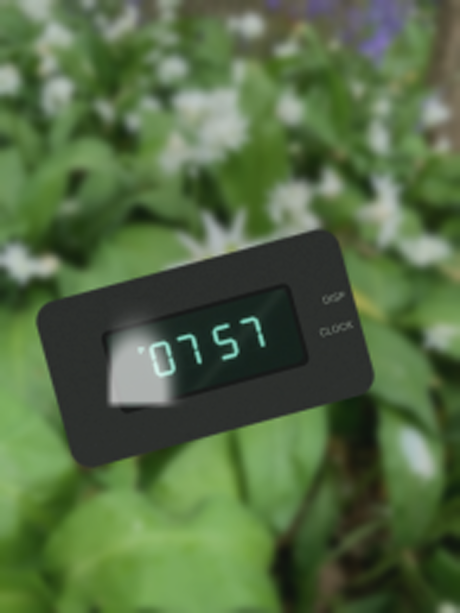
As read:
h=7 m=57
